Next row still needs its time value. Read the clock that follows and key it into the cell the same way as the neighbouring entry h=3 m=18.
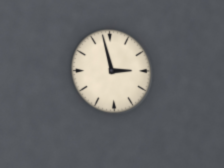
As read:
h=2 m=58
